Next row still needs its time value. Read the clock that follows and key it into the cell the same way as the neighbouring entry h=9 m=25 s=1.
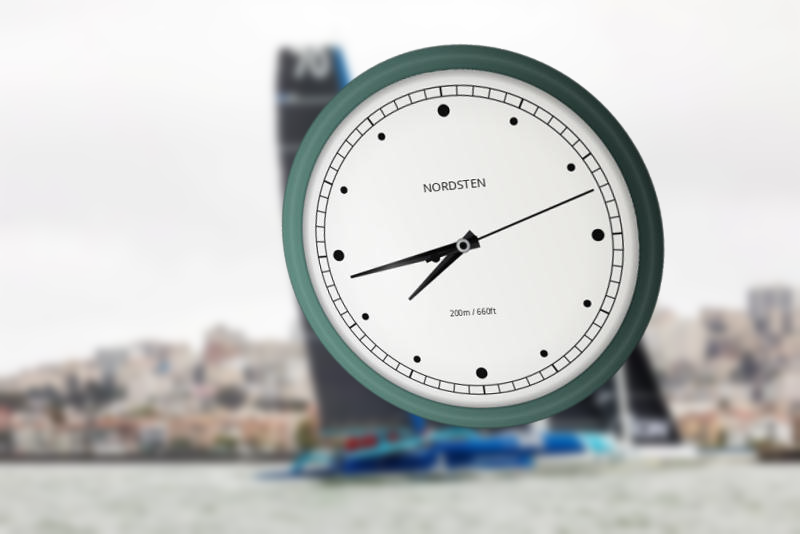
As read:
h=7 m=43 s=12
